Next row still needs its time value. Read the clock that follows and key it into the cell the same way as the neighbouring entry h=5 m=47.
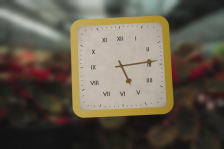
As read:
h=5 m=14
